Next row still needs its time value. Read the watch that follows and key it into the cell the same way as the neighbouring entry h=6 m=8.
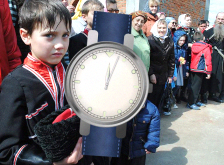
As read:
h=12 m=3
